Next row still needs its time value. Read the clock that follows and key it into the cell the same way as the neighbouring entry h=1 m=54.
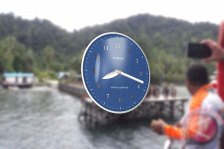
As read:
h=8 m=18
